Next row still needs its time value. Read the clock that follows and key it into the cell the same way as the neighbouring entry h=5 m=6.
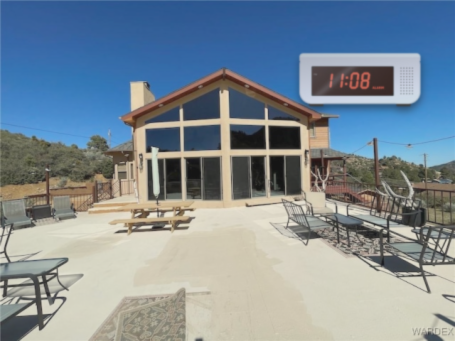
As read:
h=11 m=8
